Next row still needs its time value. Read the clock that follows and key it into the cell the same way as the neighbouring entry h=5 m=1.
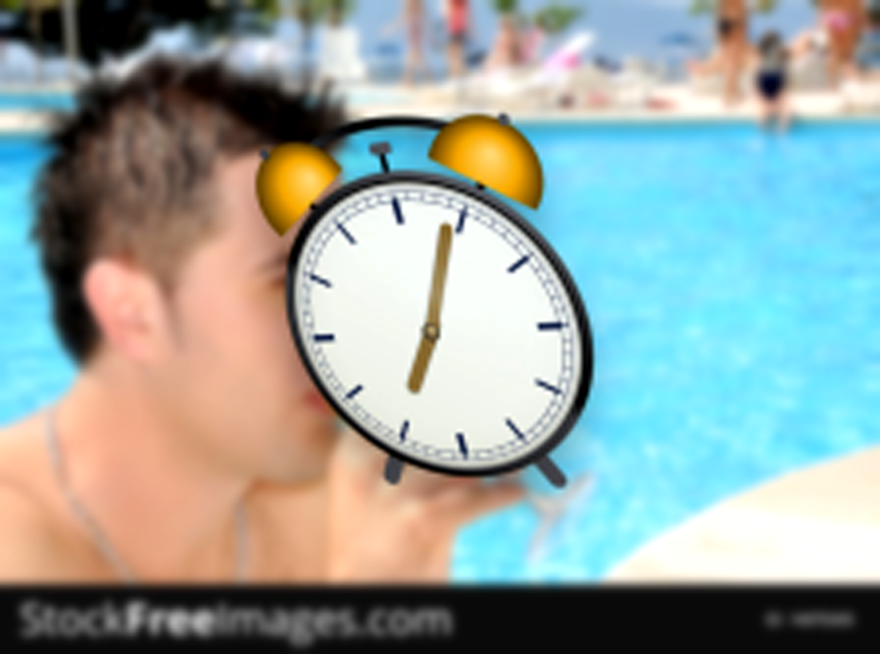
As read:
h=7 m=4
